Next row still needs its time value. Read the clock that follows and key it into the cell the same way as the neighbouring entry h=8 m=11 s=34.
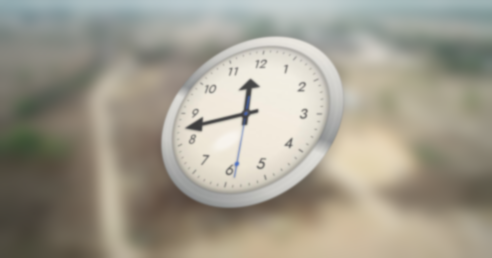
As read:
h=11 m=42 s=29
